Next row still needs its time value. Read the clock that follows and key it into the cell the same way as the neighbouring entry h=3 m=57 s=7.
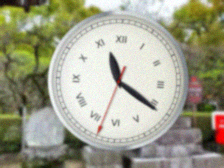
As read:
h=11 m=20 s=33
